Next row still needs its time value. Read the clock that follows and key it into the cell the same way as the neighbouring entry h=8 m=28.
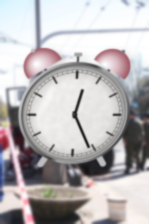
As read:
h=12 m=26
